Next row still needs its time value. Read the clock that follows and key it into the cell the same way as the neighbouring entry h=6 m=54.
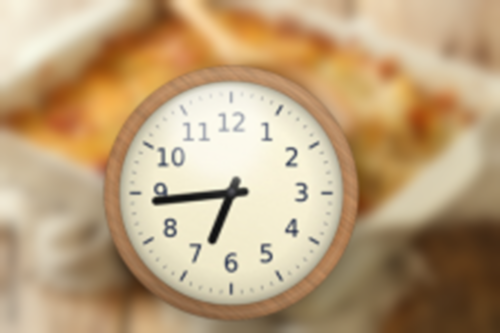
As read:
h=6 m=44
